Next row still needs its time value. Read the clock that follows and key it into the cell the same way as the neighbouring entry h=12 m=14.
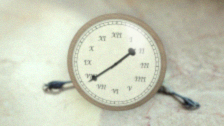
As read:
h=1 m=39
